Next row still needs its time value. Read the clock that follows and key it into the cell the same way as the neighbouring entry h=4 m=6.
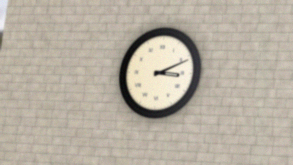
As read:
h=3 m=11
